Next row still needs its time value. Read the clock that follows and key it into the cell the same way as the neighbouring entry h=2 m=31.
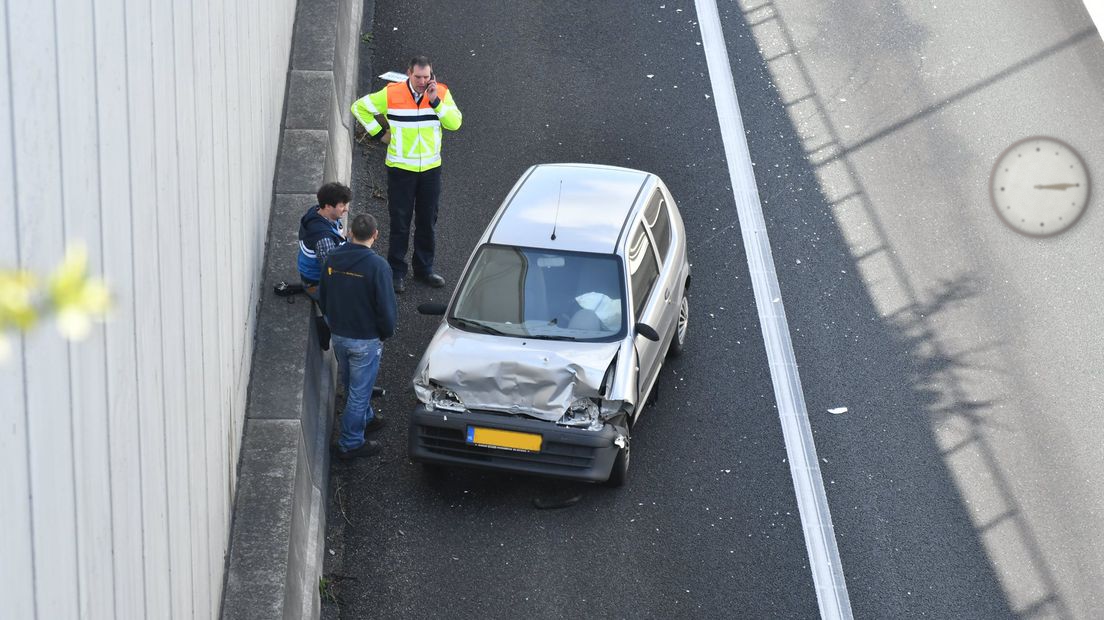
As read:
h=3 m=15
